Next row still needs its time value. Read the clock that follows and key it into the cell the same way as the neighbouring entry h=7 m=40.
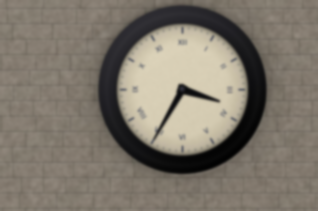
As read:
h=3 m=35
